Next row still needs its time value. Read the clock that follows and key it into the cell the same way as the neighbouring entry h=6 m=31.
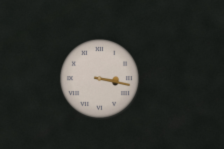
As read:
h=3 m=17
